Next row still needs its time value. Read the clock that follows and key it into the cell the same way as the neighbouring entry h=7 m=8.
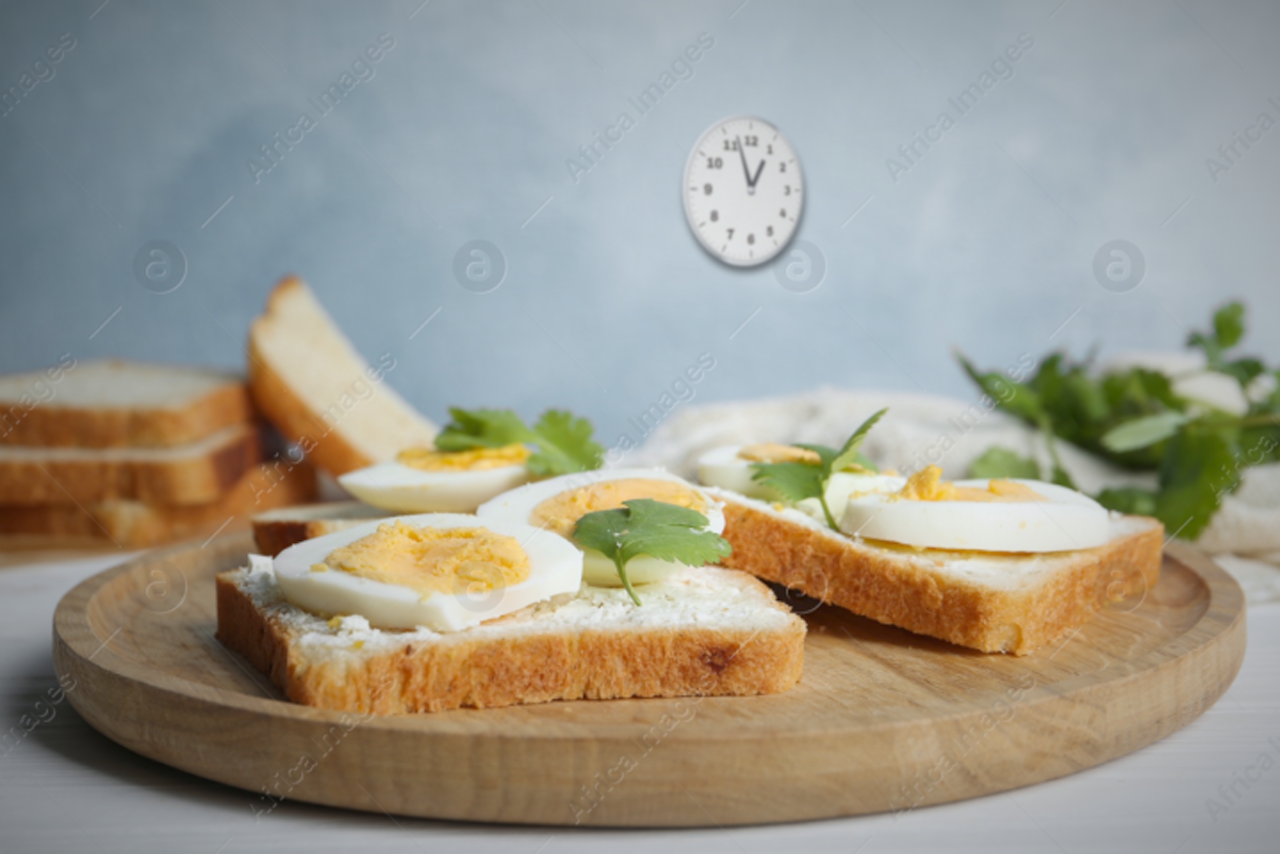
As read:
h=12 m=57
